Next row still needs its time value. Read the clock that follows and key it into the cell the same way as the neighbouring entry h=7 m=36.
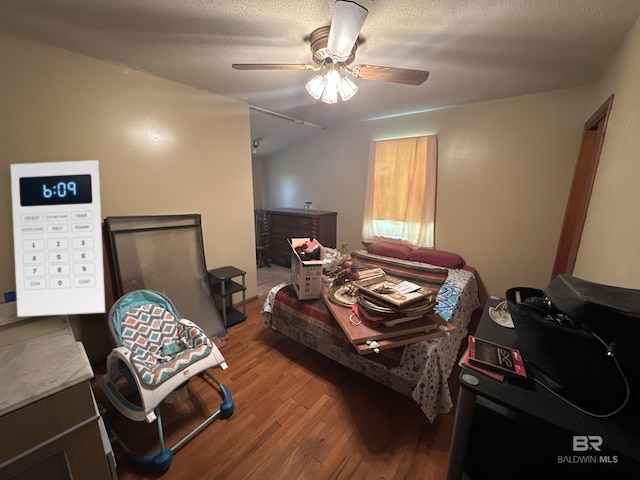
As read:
h=6 m=9
